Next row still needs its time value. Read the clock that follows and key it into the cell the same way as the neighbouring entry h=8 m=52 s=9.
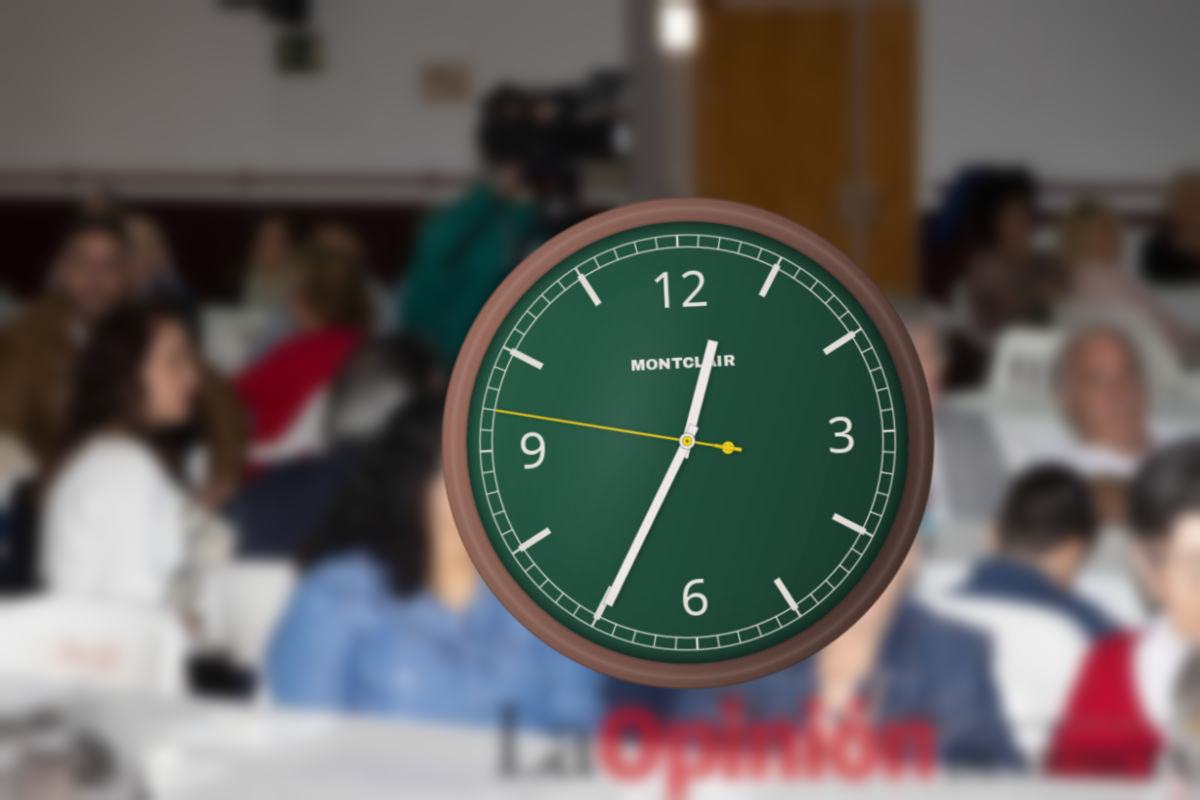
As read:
h=12 m=34 s=47
